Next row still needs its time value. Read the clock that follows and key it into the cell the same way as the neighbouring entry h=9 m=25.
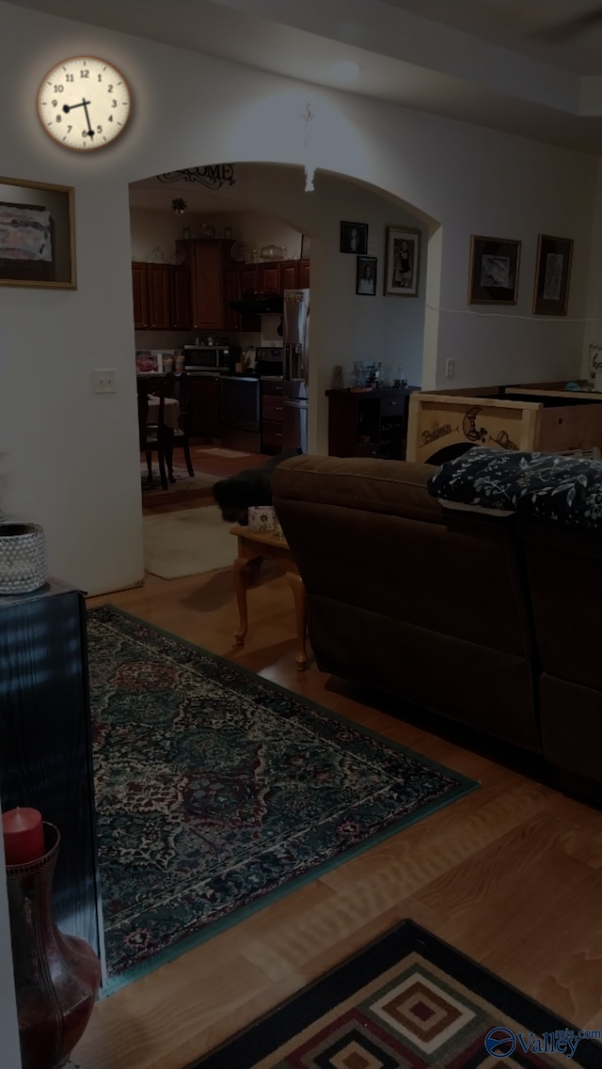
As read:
h=8 m=28
